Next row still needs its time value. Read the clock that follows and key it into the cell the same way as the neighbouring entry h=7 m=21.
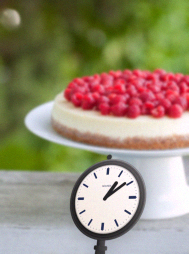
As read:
h=1 m=9
